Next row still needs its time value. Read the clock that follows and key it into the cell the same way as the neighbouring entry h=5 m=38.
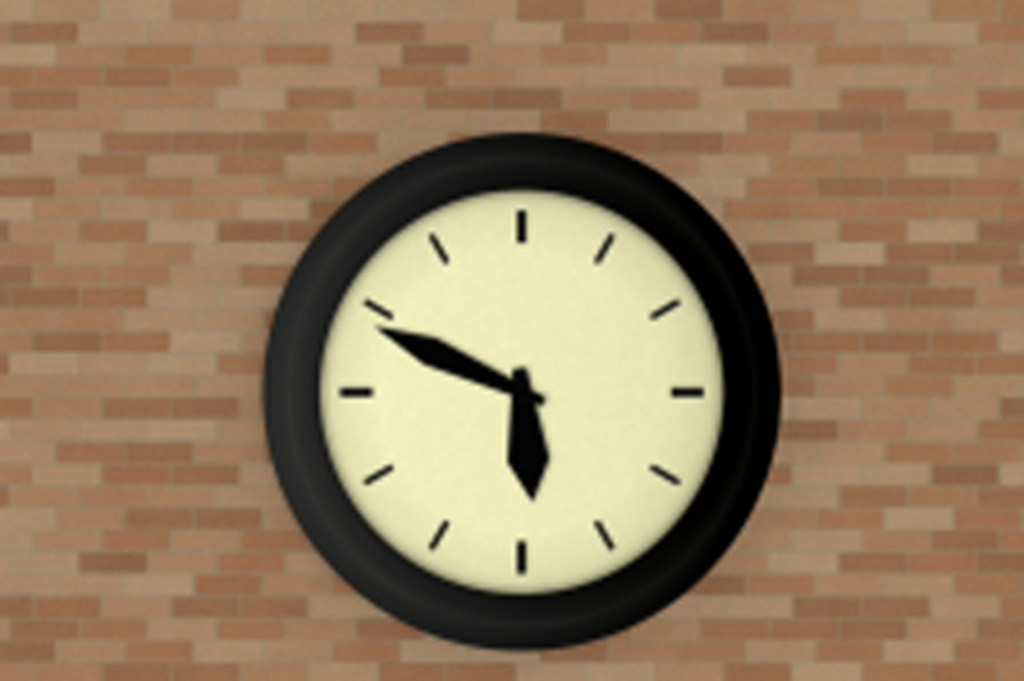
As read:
h=5 m=49
